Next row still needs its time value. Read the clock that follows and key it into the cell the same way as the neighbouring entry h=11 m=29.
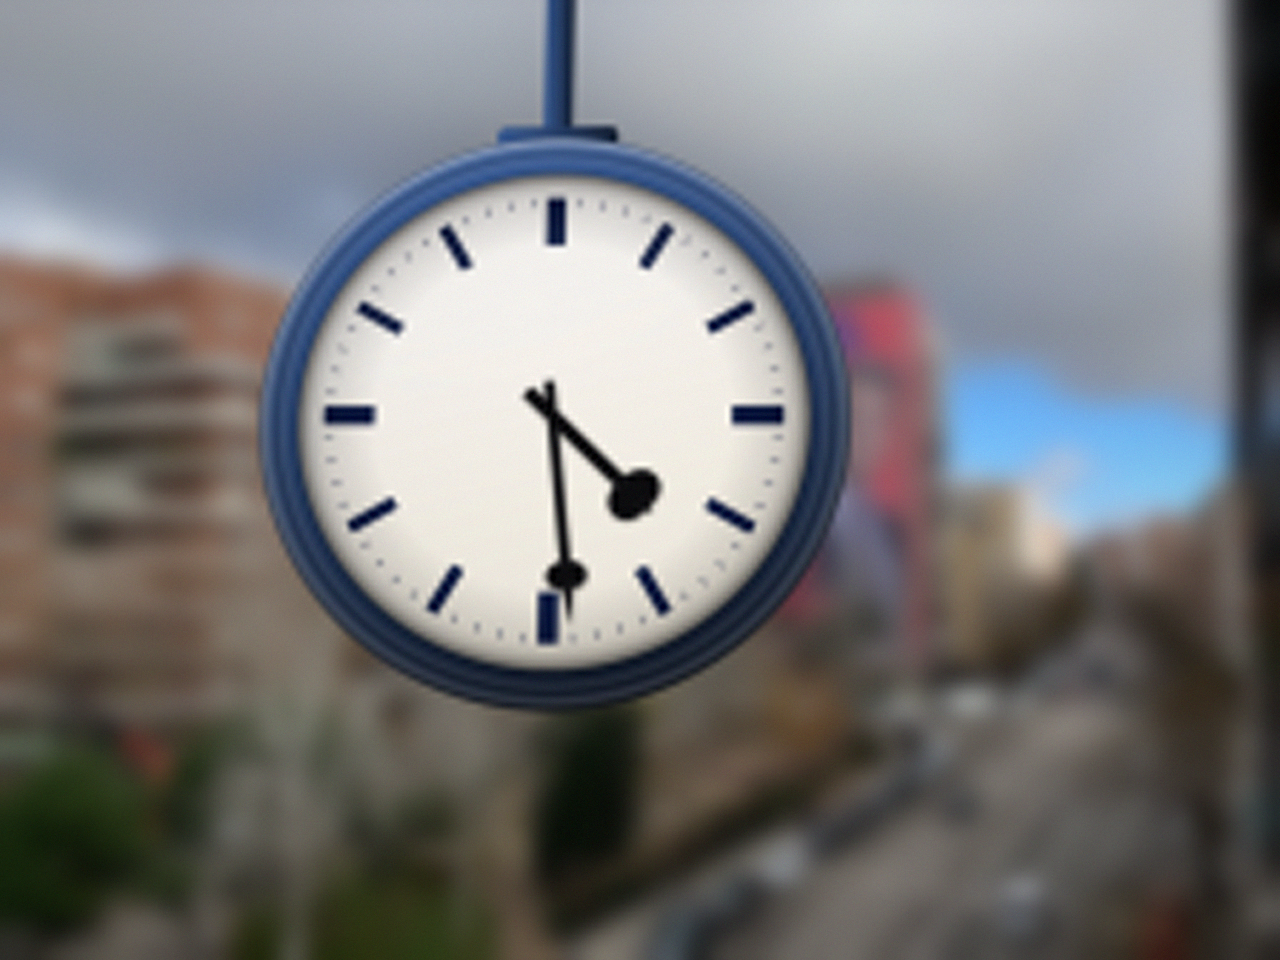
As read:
h=4 m=29
